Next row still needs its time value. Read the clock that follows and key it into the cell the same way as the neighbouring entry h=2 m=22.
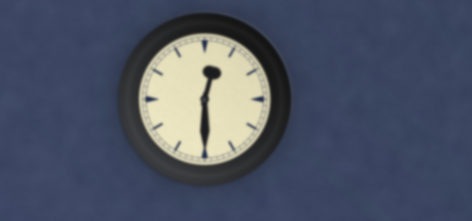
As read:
h=12 m=30
